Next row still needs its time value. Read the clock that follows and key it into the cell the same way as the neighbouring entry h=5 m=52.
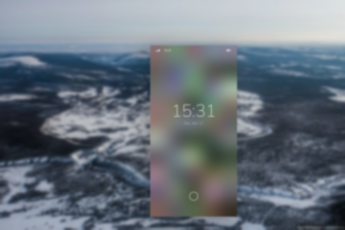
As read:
h=15 m=31
